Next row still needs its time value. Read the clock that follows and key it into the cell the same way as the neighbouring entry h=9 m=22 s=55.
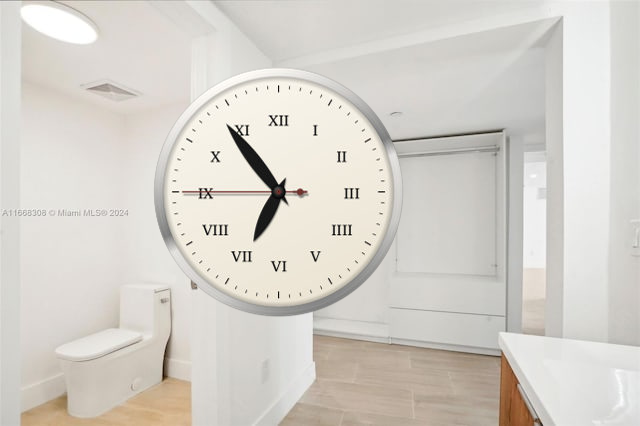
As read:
h=6 m=53 s=45
